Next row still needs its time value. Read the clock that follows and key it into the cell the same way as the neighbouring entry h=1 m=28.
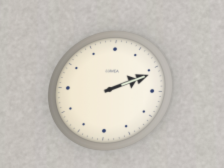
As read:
h=2 m=11
